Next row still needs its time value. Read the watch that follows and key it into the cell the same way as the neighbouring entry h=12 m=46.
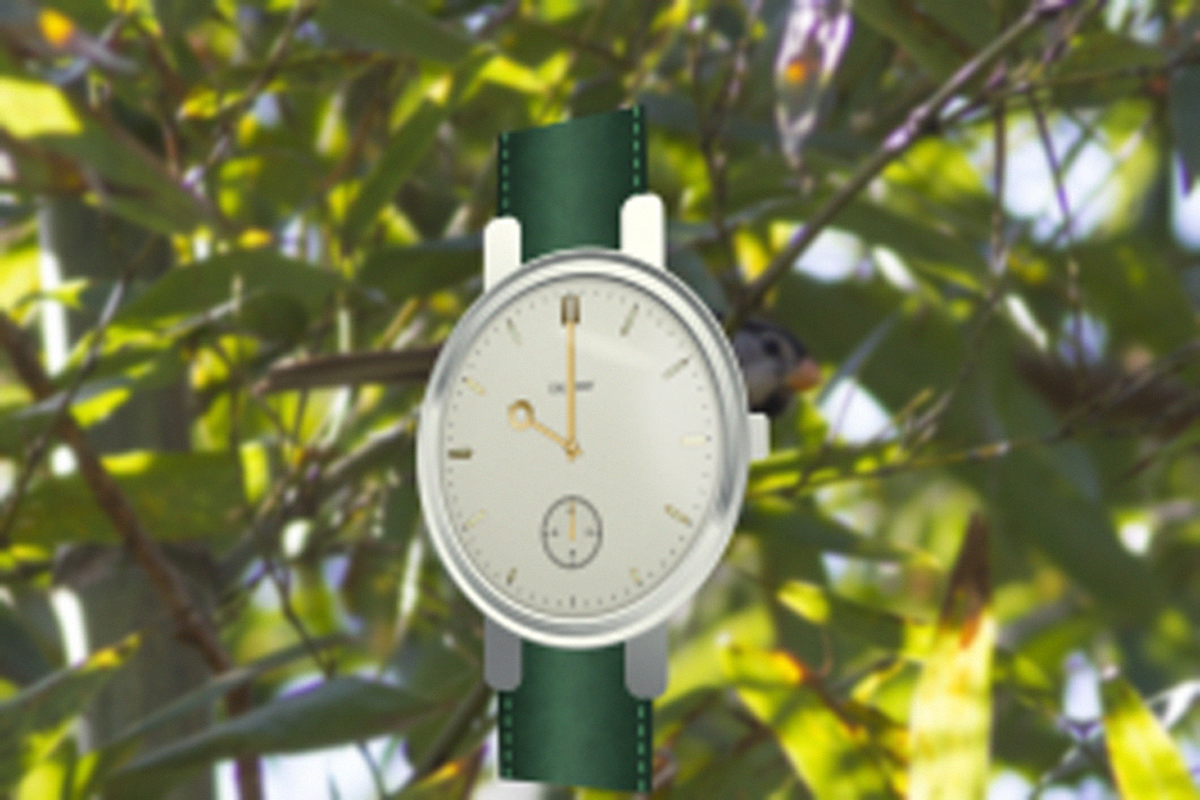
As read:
h=10 m=0
